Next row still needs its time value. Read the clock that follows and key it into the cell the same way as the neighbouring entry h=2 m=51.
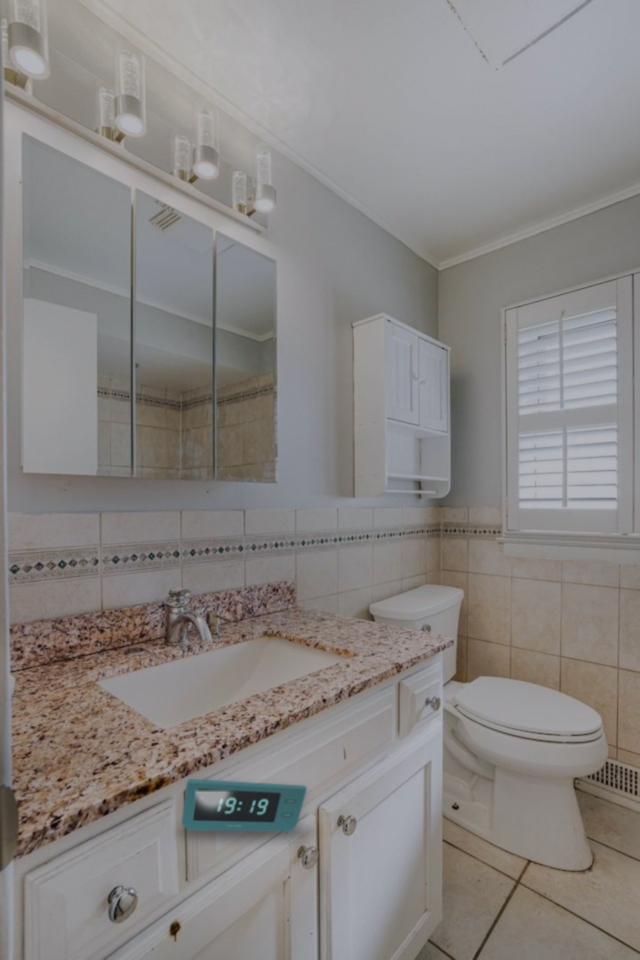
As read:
h=19 m=19
